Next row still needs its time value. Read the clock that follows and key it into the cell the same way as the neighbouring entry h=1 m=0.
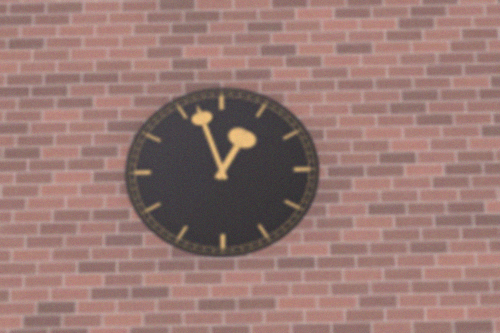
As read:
h=12 m=57
